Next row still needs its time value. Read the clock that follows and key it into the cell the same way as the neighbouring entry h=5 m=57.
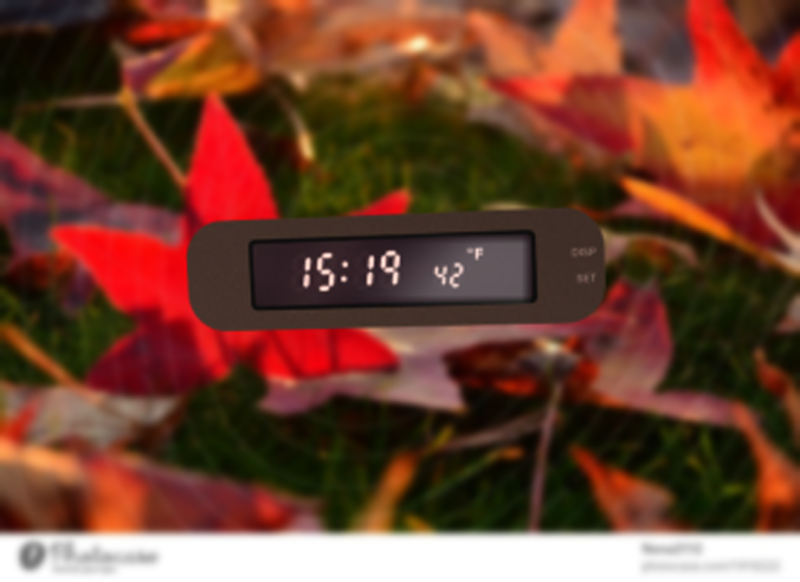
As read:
h=15 m=19
